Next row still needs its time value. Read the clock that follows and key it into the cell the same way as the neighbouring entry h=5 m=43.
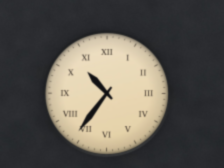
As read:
h=10 m=36
